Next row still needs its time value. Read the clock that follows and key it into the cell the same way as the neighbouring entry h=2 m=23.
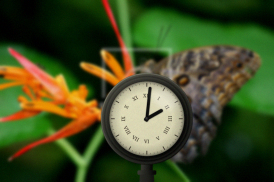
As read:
h=2 m=1
